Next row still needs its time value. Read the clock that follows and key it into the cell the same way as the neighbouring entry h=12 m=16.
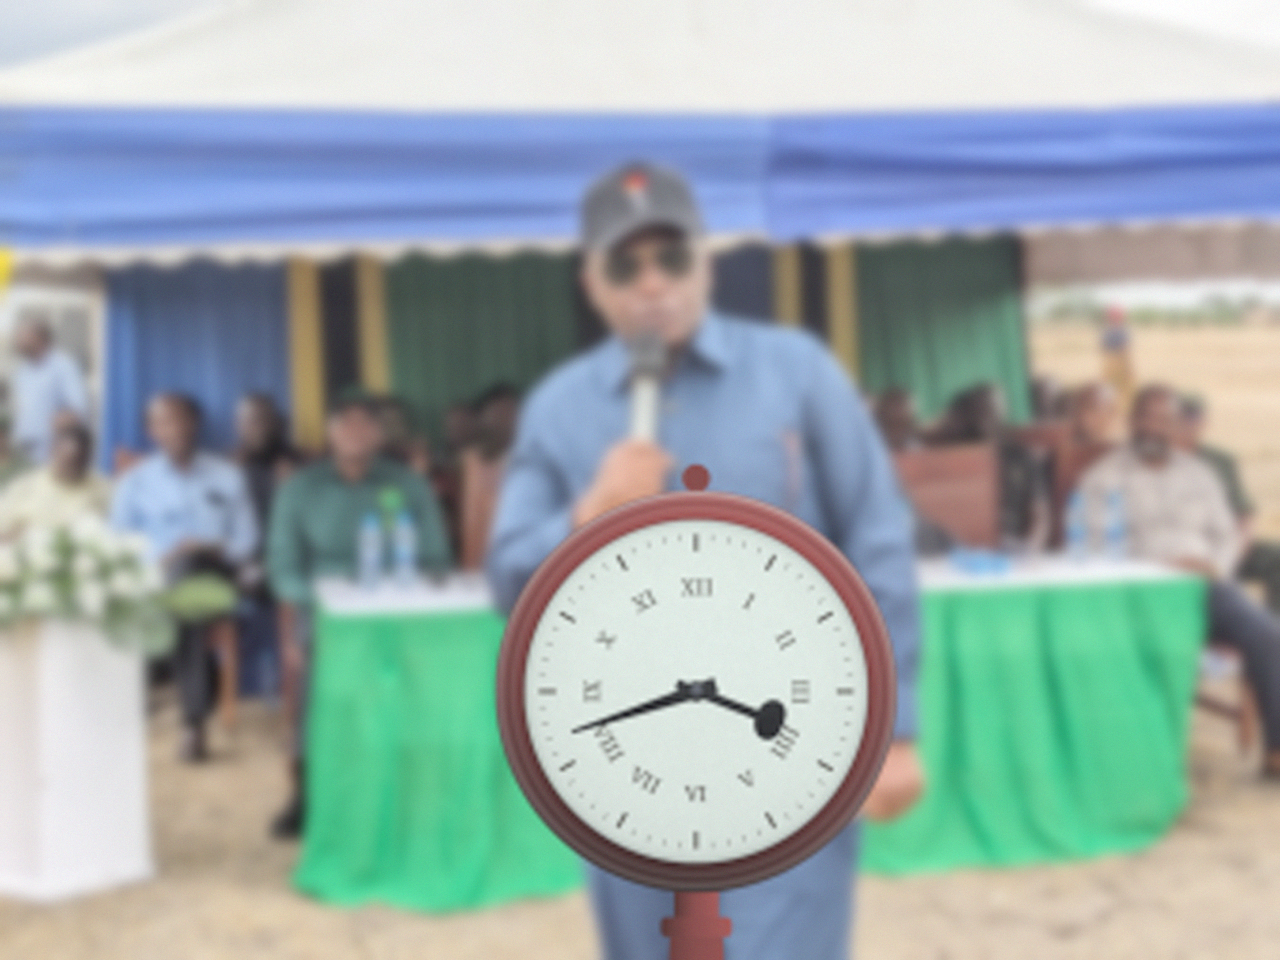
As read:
h=3 m=42
